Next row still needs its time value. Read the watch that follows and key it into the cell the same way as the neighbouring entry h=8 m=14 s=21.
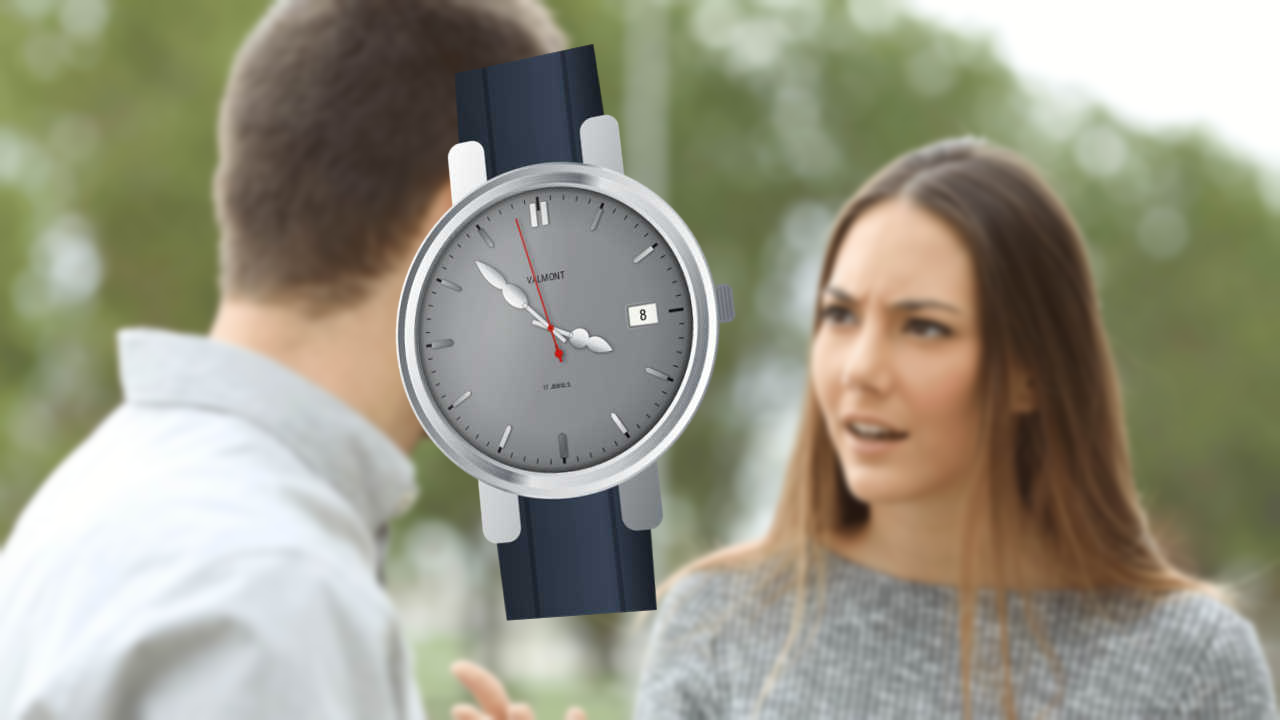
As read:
h=3 m=52 s=58
